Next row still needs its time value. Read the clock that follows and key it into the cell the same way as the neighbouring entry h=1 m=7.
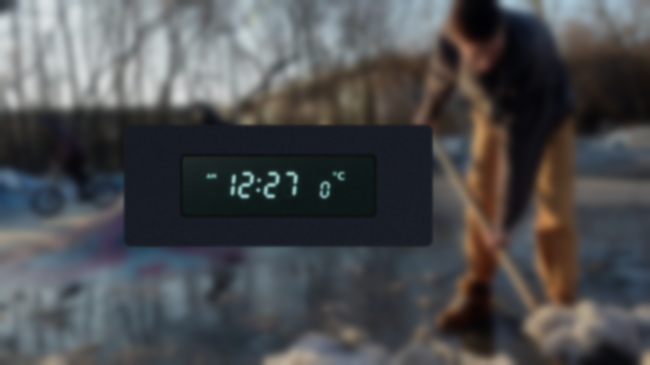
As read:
h=12 m=27
